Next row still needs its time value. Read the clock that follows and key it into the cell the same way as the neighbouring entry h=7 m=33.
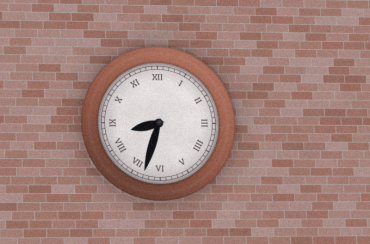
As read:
h=8 m=33
